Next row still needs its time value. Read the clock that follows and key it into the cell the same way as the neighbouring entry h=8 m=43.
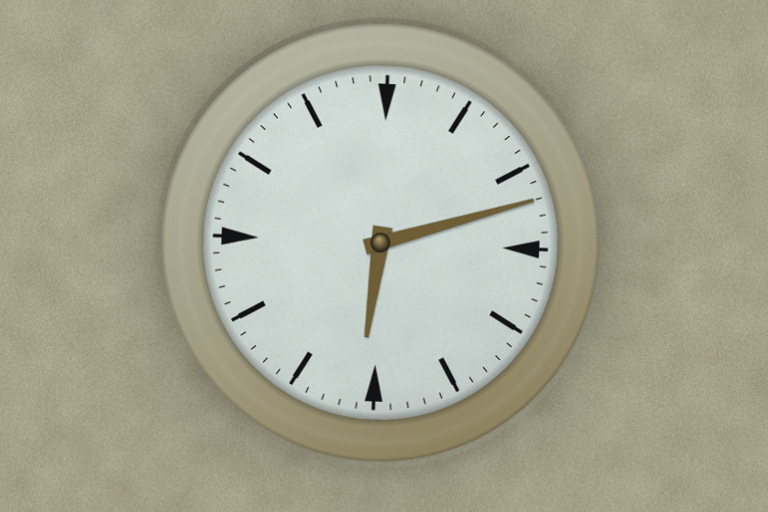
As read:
h=6 m=12
